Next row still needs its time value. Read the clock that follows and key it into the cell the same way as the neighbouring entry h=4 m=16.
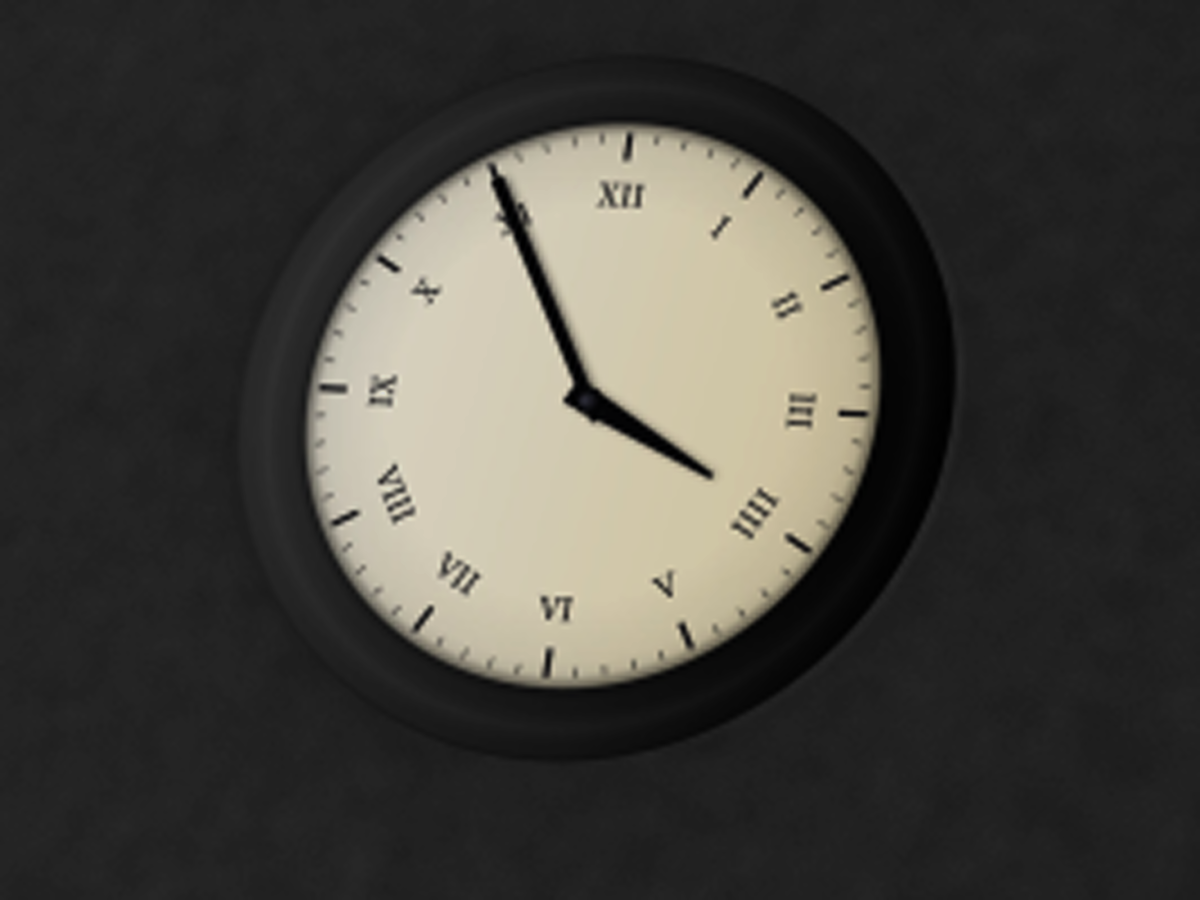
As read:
h=3 m=55
